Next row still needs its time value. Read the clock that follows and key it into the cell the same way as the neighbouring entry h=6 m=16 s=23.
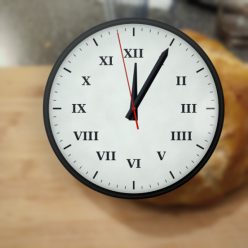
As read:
h=12 m=4 s=58
